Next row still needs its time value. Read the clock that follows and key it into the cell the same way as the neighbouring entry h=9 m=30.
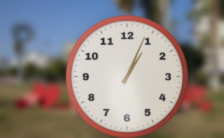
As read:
h=1 m=4
